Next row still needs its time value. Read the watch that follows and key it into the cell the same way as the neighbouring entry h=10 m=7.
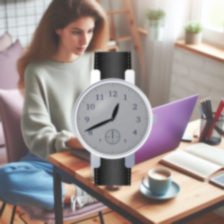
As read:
h=12 m=41
